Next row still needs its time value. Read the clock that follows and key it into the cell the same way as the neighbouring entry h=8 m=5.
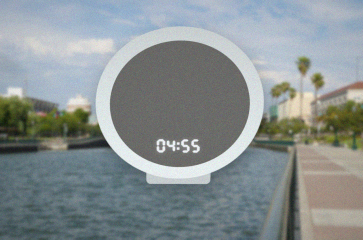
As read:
h=4 m=55
